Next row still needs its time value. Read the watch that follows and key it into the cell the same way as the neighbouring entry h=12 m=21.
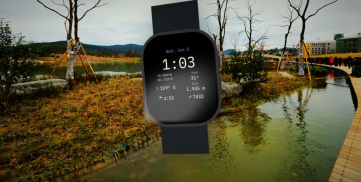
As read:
h=1 m=3
